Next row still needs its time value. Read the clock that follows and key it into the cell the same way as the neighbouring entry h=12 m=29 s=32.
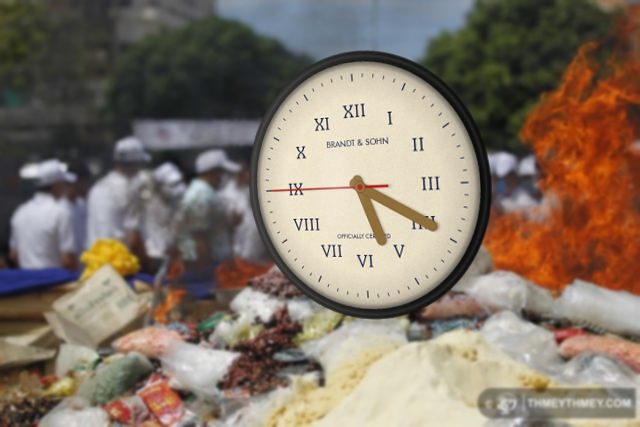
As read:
h=5 m=19 s=45
